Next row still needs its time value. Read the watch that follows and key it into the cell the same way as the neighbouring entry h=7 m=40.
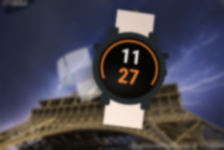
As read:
h=11 m=27
